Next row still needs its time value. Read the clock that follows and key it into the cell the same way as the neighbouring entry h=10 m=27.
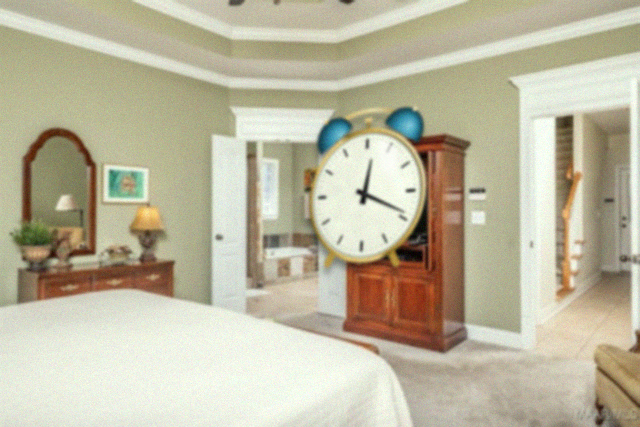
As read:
h=12 m=19
